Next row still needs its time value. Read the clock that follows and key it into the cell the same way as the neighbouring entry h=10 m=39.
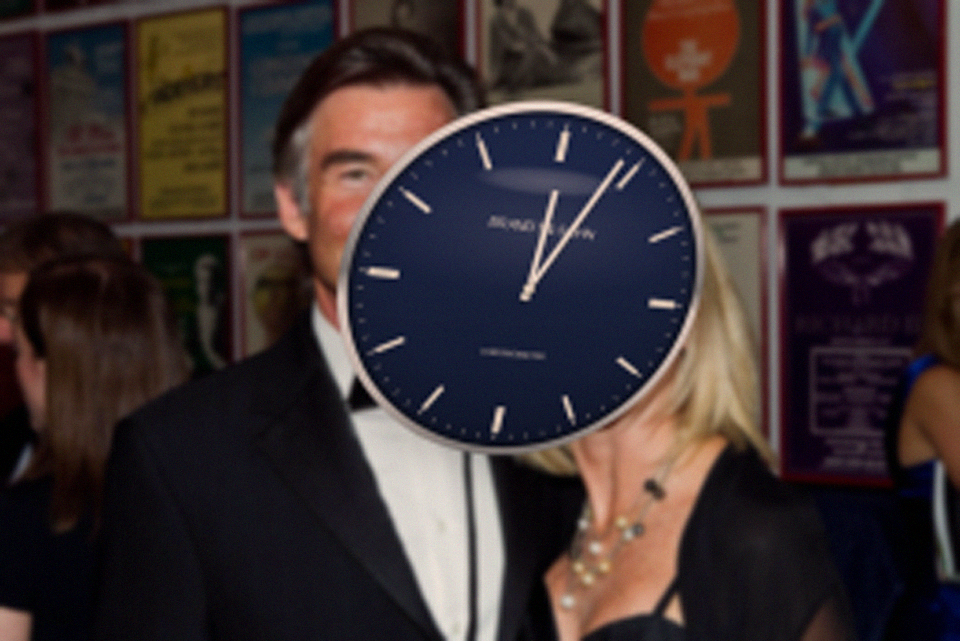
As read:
h=12 m=4
